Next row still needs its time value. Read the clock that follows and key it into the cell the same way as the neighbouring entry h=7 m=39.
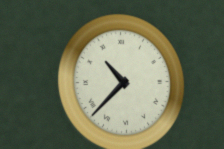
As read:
h=10 m=38
